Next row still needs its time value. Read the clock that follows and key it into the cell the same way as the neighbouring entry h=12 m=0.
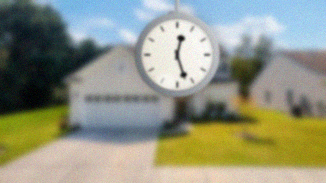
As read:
h=12 m=27
